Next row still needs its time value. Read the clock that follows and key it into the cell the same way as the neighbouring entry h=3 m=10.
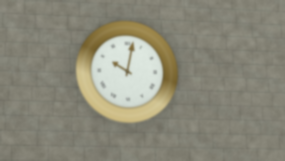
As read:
h=10 m=2
